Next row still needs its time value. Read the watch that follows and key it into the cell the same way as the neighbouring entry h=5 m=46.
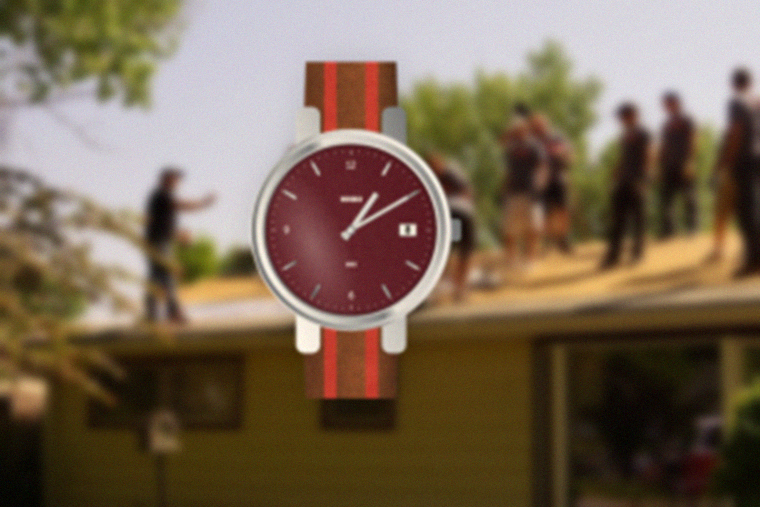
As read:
h=1 m=10
